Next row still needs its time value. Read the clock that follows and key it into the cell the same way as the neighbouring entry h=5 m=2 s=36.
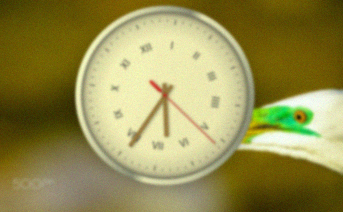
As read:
h=6 m=39 s=26
